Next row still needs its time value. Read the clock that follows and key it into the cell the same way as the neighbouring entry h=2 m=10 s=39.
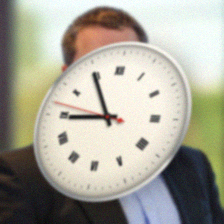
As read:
h=8 m=54 s=47
